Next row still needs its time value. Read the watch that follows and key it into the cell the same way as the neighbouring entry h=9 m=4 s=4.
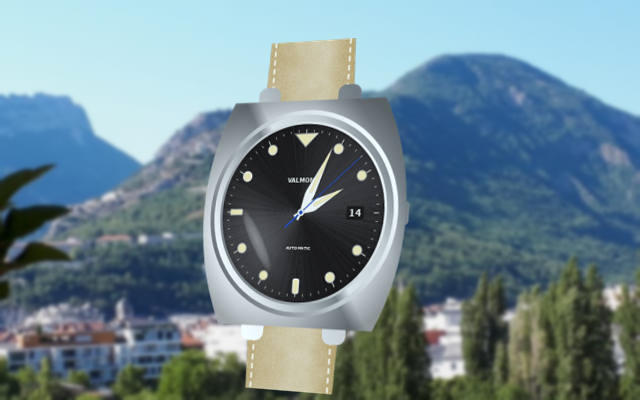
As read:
h=2 m=4 s=8
